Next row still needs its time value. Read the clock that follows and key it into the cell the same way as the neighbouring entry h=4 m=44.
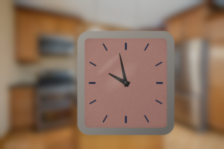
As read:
h=9 m=58
